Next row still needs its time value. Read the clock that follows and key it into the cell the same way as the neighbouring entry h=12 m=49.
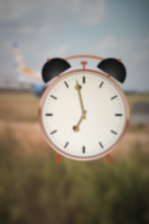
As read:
h=6 m=58
